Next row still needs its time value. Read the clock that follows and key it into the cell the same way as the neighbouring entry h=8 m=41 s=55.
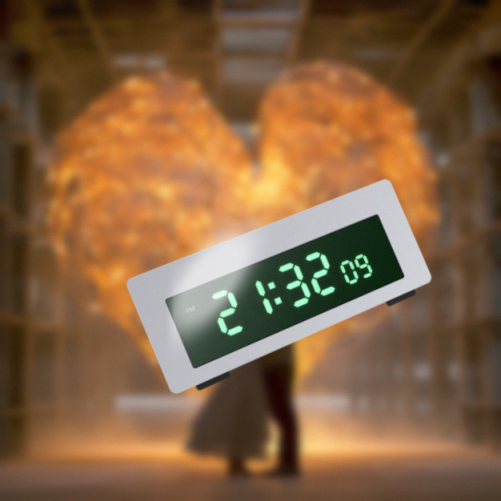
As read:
h=21 m=32 s=9
